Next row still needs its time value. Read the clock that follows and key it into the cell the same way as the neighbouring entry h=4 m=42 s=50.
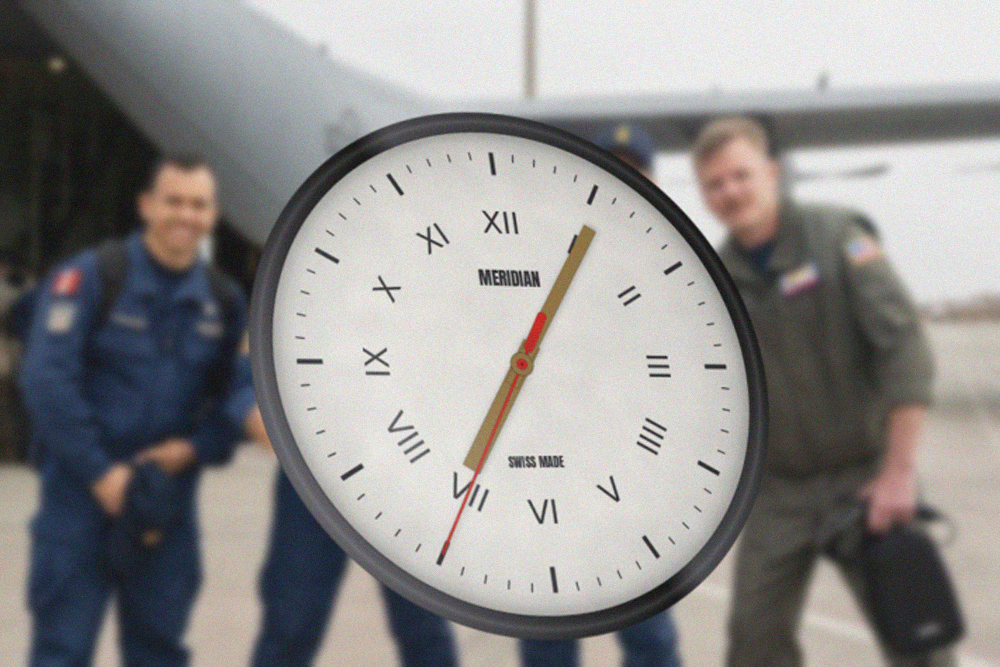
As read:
h=7 m=5 s=35
